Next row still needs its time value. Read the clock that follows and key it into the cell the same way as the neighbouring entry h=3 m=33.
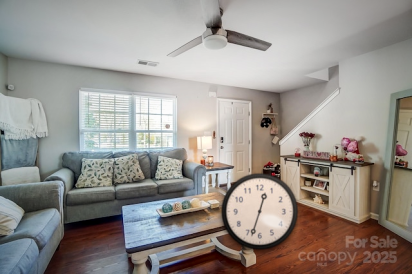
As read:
h=12 m=33
